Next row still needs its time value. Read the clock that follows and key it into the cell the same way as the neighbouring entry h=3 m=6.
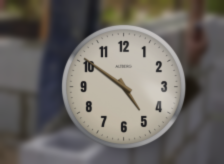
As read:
h=4 m=51
